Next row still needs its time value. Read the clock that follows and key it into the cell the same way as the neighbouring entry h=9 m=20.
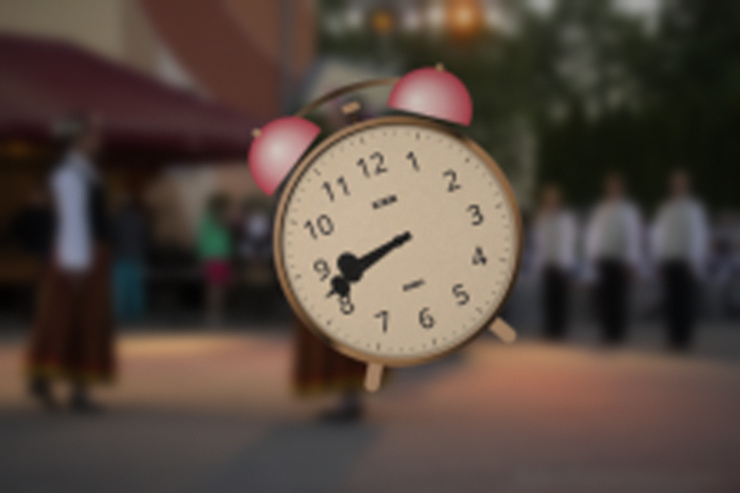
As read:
h=8 m=42
